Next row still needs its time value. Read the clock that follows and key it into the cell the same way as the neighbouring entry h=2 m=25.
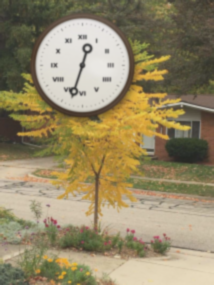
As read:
h=12 m=33
